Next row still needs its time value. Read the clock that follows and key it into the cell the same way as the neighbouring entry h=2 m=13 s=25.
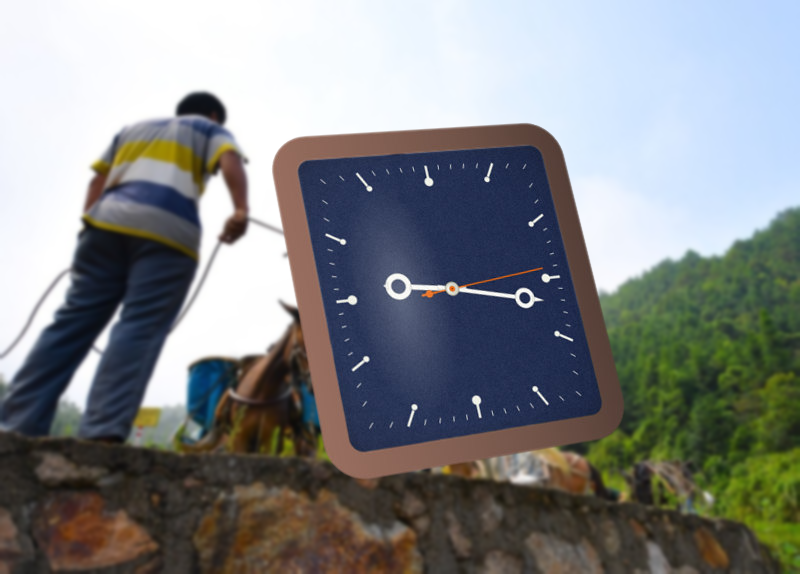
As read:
h=9 m=17 s=14
